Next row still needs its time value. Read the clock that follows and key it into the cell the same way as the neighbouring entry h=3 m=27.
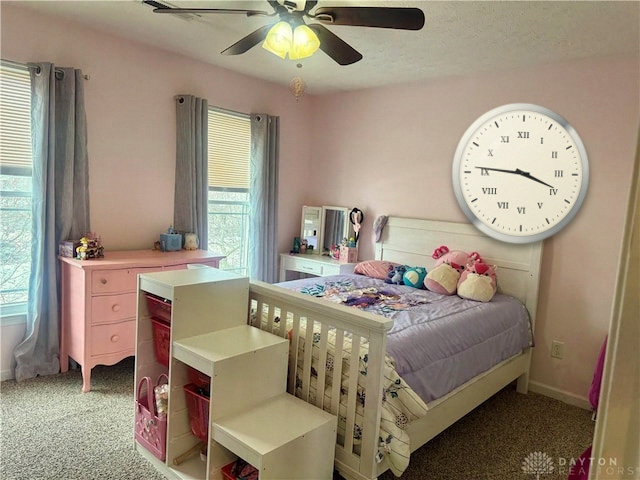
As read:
h=3 m=46
